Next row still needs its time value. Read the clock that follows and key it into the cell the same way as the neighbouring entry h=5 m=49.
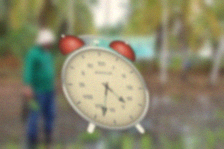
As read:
h=4 m=33
